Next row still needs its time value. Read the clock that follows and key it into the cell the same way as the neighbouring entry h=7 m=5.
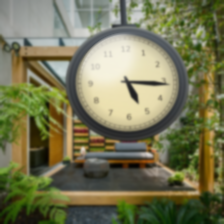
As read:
h=5 m=16
